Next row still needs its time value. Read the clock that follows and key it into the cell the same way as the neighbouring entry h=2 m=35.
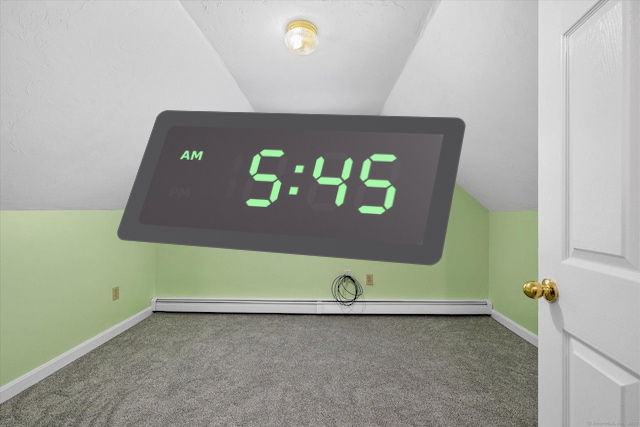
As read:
h=5 m=45
